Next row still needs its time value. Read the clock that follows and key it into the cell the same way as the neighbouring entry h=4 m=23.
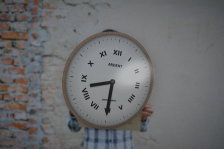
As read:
h=8 m=30
